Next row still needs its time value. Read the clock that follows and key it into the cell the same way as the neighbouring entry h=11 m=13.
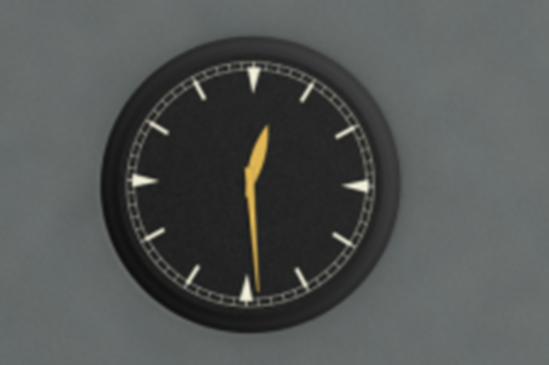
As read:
h=12 m=29
